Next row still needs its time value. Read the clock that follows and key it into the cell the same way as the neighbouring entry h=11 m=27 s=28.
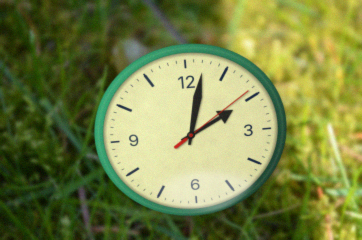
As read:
h=2 m=2 s=9
